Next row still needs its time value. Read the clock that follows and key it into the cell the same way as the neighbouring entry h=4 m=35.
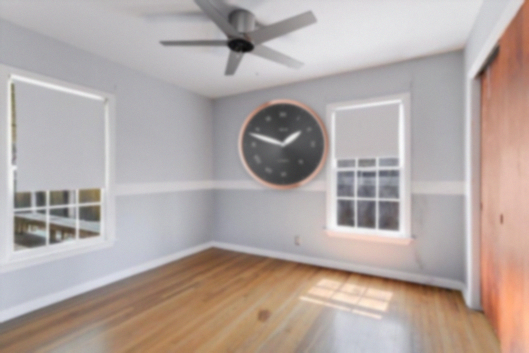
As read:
h=1 m=48
